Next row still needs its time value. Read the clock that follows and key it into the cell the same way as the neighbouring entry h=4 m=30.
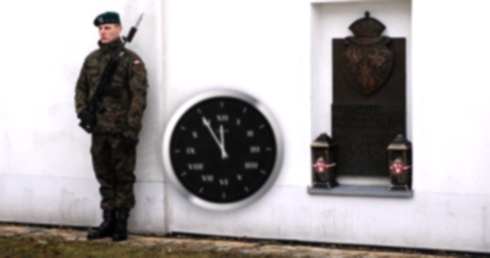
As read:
h=11 m=55
